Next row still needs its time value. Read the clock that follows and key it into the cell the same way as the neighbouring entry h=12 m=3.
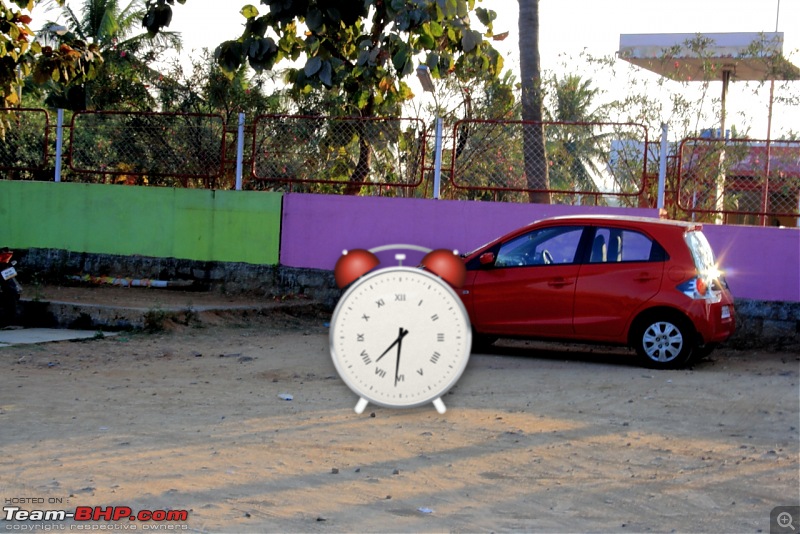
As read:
h=7 m=31
